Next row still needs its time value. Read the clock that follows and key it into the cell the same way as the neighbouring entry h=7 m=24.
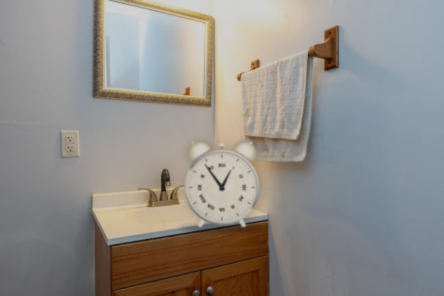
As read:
h=12 m=54
